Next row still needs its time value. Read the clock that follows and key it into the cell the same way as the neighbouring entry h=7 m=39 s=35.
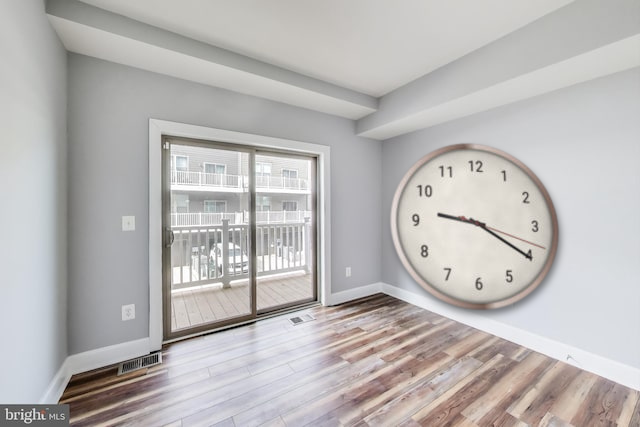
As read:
h=9 m=20 s=18
